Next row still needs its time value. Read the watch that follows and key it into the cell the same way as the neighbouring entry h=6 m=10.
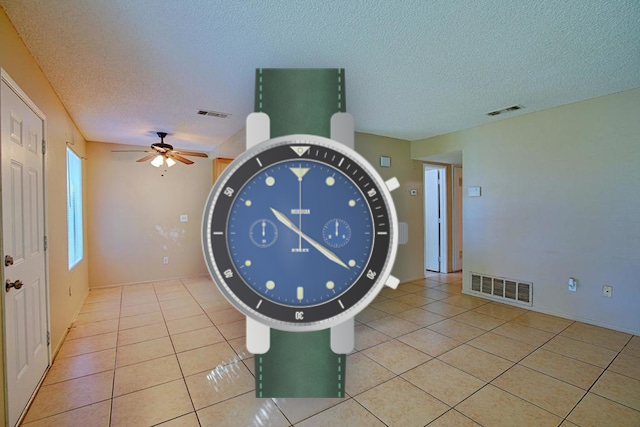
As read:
h=10 m=21
